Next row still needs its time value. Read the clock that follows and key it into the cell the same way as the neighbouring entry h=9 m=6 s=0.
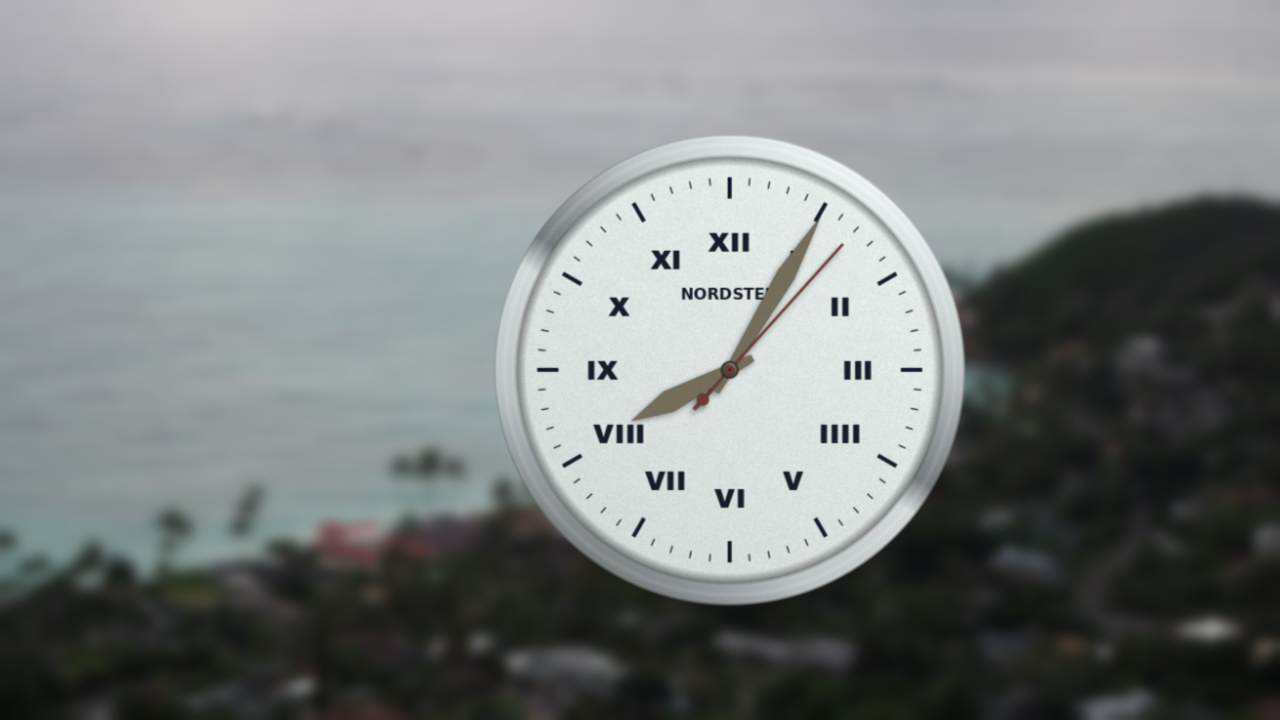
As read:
h=8 m=5 s=7
